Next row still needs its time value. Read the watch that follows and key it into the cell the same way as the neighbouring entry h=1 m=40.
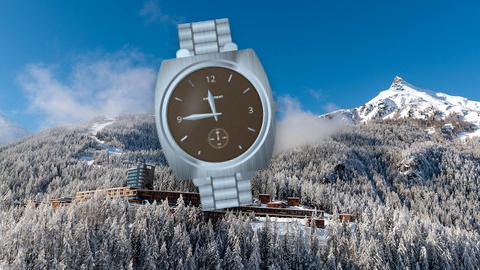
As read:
h=11 m=45
